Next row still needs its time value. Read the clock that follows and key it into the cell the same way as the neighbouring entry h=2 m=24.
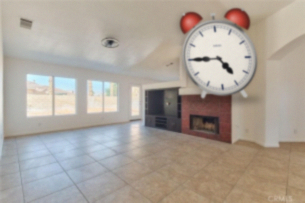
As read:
h=4 m=45
